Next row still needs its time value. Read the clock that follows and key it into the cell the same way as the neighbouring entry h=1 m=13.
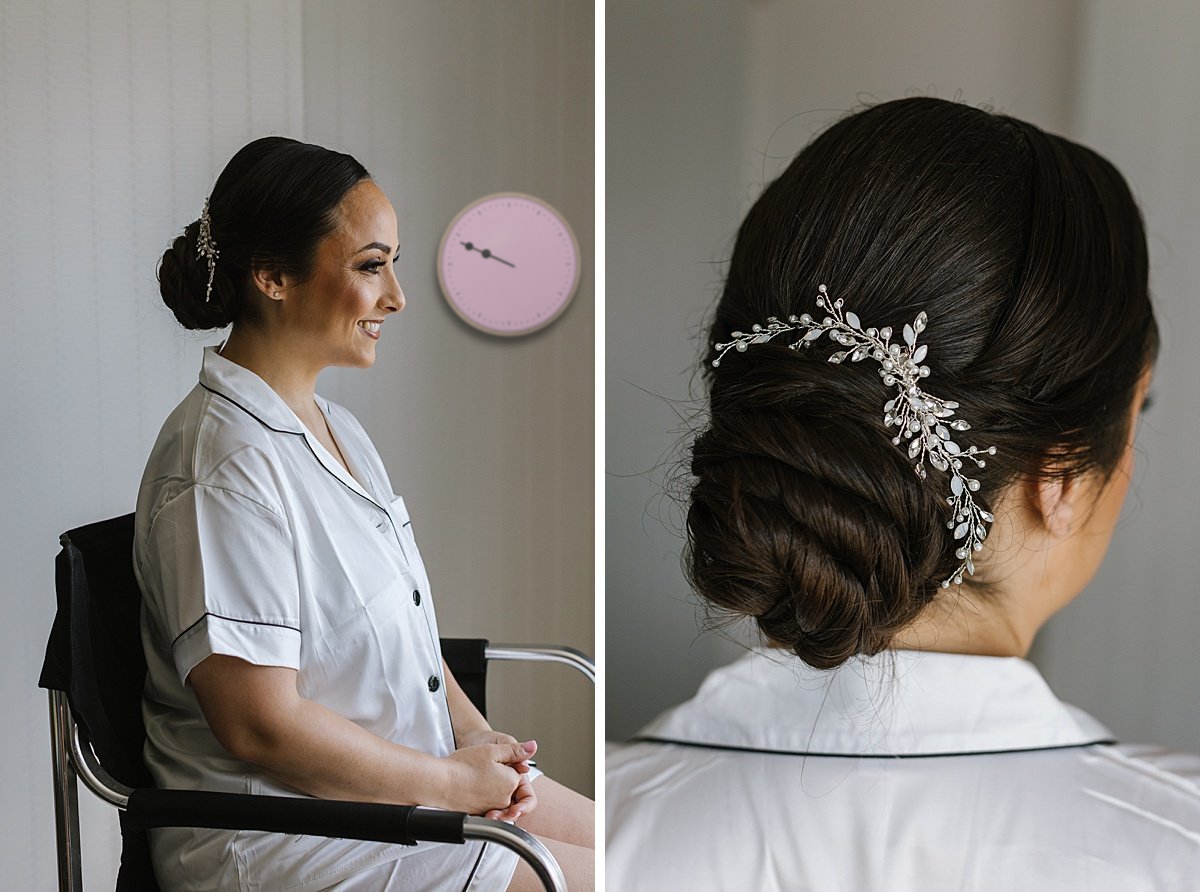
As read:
h=9 m=49
